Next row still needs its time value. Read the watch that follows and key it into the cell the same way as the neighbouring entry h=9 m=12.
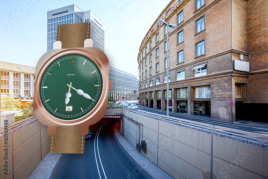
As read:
h=6 m=20
